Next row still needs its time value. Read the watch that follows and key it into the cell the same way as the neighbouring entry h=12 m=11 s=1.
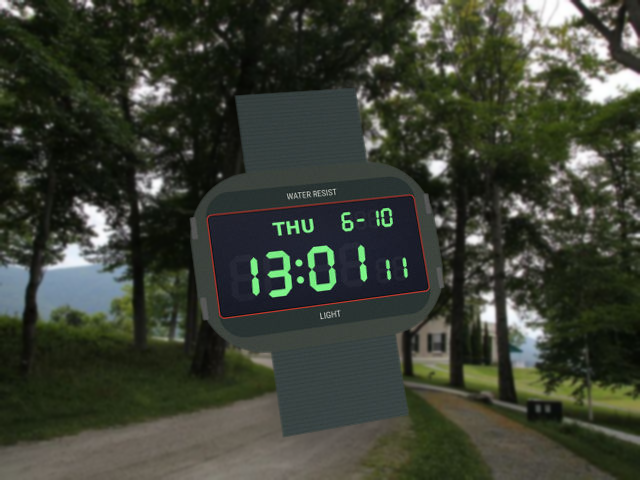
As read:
h=13 m=1 s=11
